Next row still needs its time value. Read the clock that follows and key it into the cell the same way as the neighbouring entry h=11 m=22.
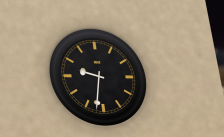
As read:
h=9 m=32
